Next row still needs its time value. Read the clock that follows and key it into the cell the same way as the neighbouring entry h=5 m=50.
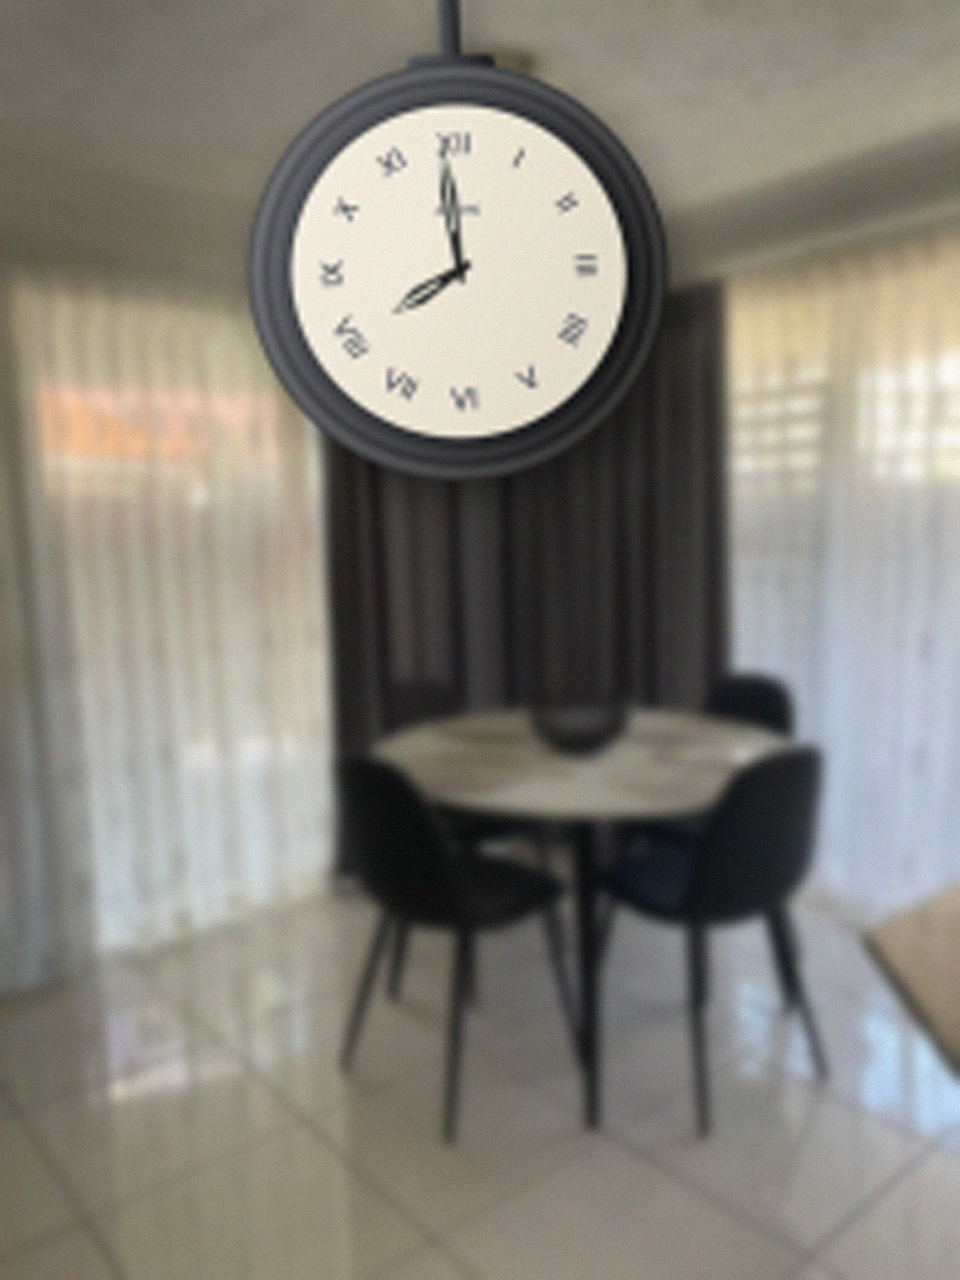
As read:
h=7 m=59
